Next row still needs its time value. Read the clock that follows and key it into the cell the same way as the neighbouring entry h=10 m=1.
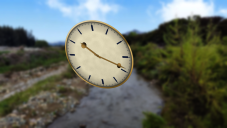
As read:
h=10 m=19
